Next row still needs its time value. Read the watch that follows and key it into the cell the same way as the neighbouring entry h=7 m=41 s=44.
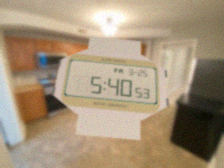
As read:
h=5 m=40 s=53
